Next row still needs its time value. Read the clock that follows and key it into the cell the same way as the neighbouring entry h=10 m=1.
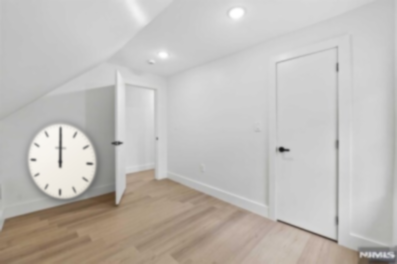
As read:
h=12 m=0
